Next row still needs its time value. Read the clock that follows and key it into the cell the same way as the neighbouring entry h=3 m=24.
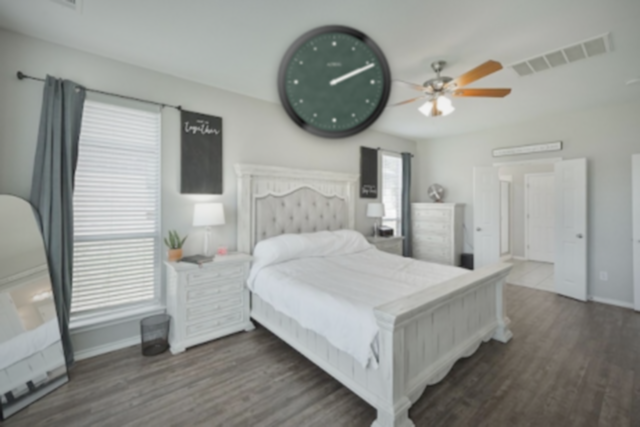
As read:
h=2 m=11
